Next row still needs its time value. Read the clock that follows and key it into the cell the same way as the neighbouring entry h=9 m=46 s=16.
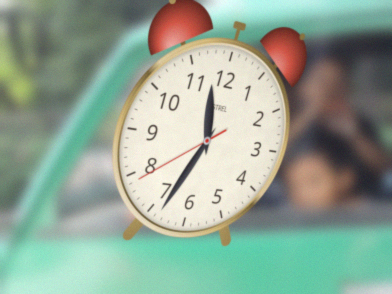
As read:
h=11 m=33 s=39
